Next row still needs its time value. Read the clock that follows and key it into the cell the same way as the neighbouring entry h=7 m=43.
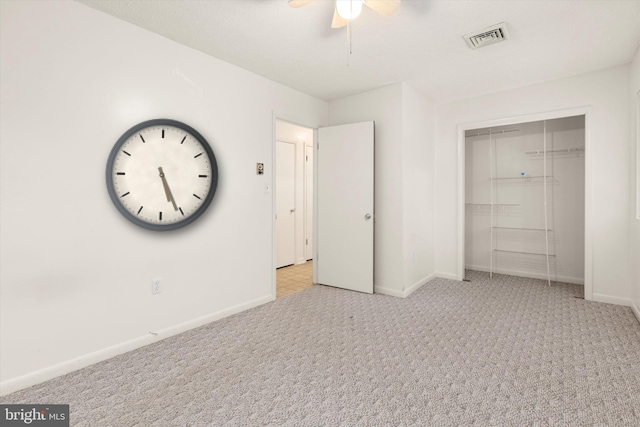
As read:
h=5 m=26
